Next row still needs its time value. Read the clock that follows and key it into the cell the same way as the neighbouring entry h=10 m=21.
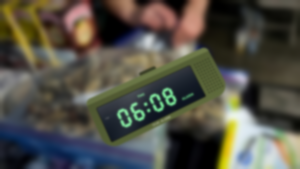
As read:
h=6 m=8
